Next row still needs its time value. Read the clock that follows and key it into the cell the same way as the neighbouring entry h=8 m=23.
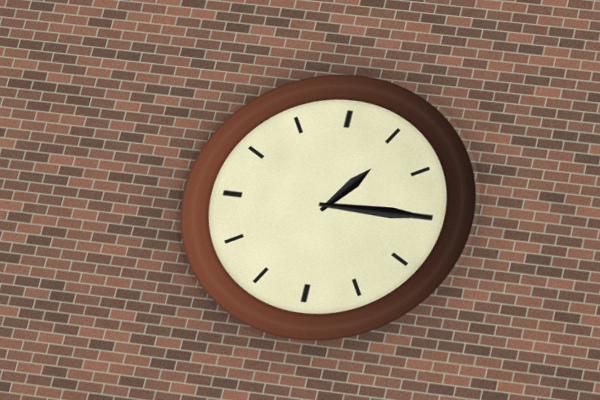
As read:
h=1 m=15
